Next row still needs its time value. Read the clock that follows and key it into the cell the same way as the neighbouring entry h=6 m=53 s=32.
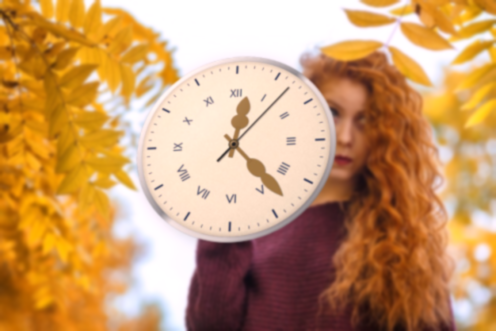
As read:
h=12 m=23 s=7
